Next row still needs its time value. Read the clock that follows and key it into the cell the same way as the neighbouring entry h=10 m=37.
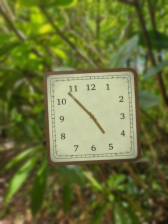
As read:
h=4 m=53
